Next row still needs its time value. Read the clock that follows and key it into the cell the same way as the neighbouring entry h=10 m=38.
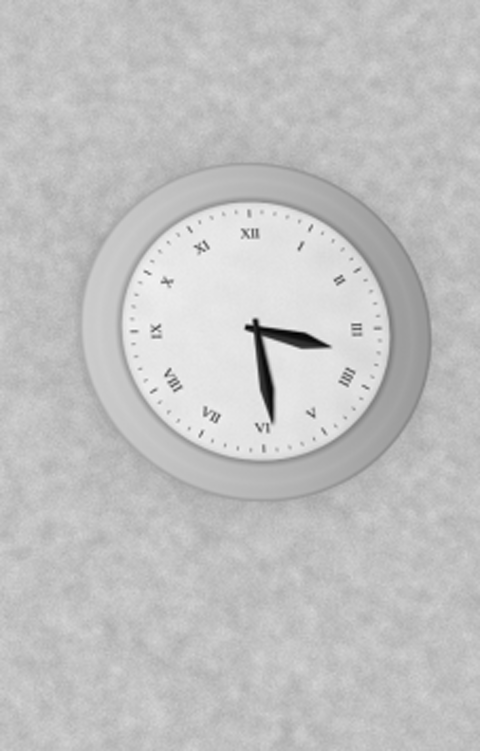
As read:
h=3 m=29
